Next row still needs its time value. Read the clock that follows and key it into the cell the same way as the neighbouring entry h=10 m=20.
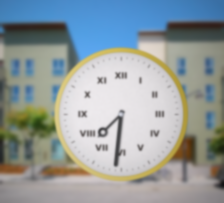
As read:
h=7 m=31
